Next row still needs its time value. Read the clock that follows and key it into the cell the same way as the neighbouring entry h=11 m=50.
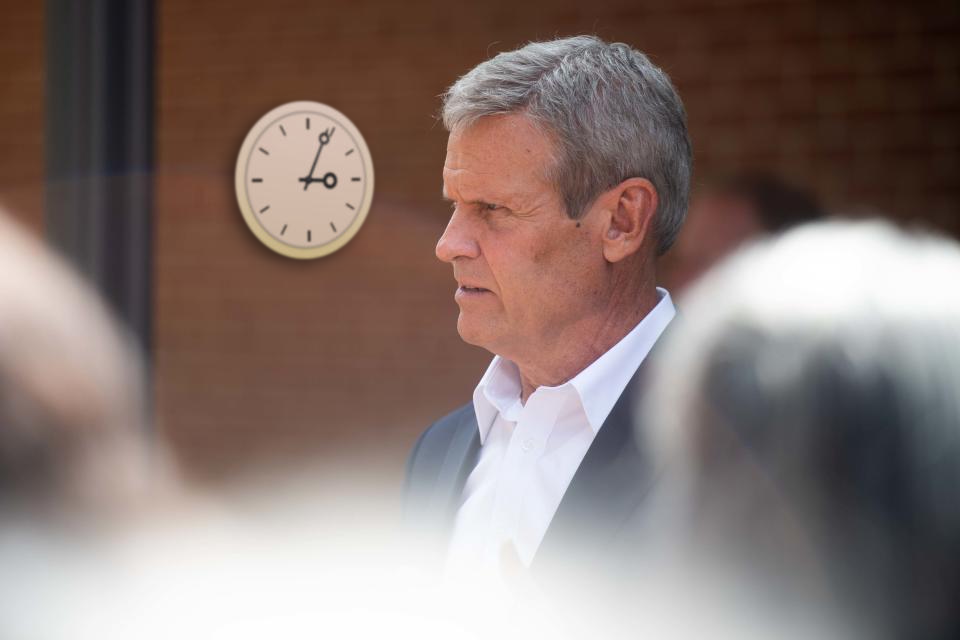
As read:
h=3 m=4
